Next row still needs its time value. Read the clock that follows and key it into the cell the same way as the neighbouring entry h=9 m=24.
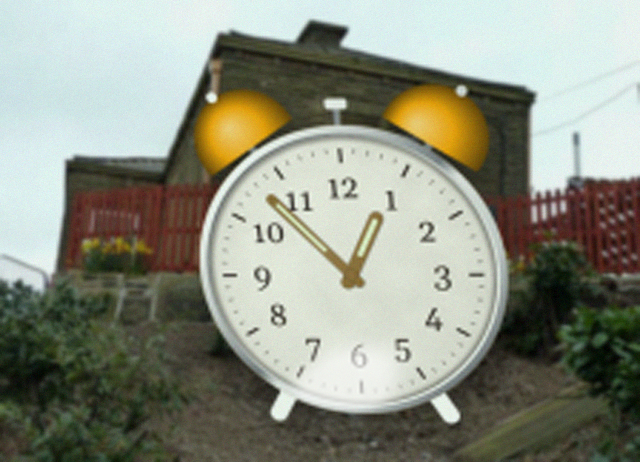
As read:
h=12 m=53
